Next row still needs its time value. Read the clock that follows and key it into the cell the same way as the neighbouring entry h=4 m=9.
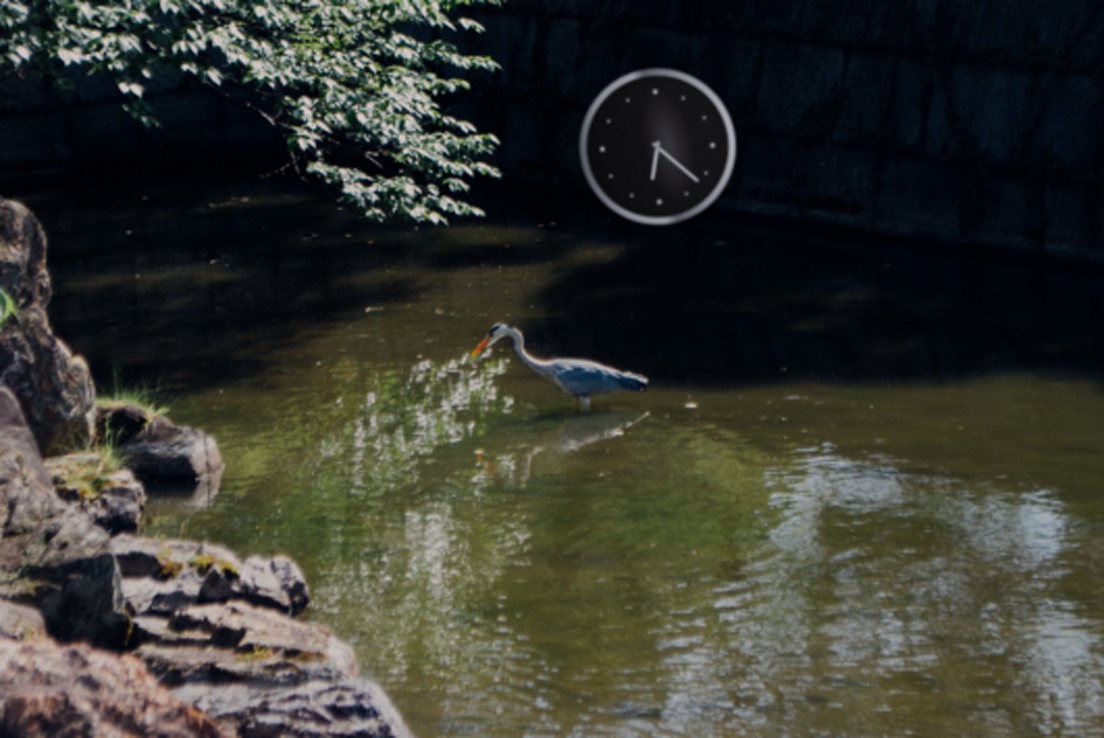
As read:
h=6 m=22
